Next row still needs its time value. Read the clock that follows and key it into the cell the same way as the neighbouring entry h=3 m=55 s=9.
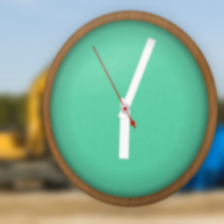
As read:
h=6 m=3 s=55
